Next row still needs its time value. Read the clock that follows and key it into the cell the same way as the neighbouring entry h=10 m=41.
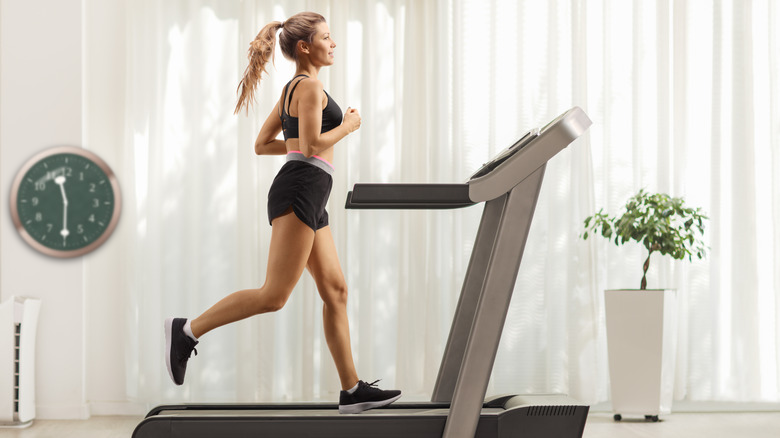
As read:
h=11 m=30
